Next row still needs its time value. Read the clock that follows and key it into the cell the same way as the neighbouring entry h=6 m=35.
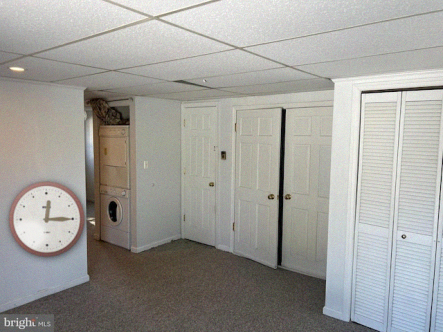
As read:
h=12 m=15
